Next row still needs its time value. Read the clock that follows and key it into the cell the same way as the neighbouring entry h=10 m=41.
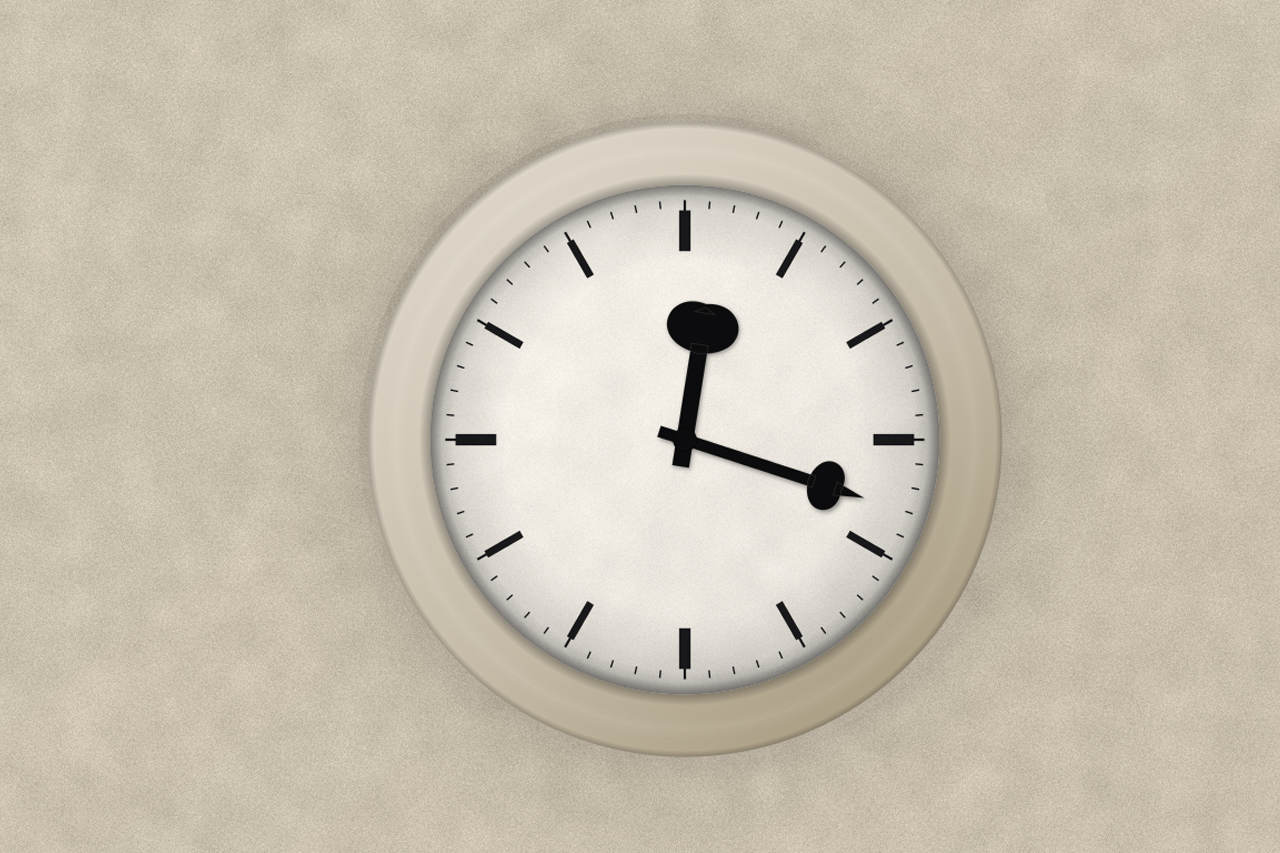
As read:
h=12 m=18
